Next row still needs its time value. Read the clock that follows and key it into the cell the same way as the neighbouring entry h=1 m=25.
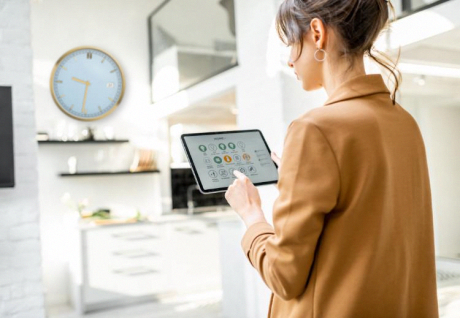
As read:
h=9 m=31
